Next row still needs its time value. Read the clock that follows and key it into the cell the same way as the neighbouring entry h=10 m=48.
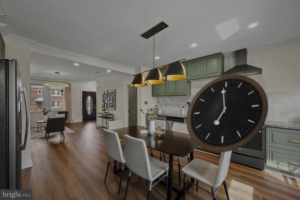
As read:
h=6 m=59
